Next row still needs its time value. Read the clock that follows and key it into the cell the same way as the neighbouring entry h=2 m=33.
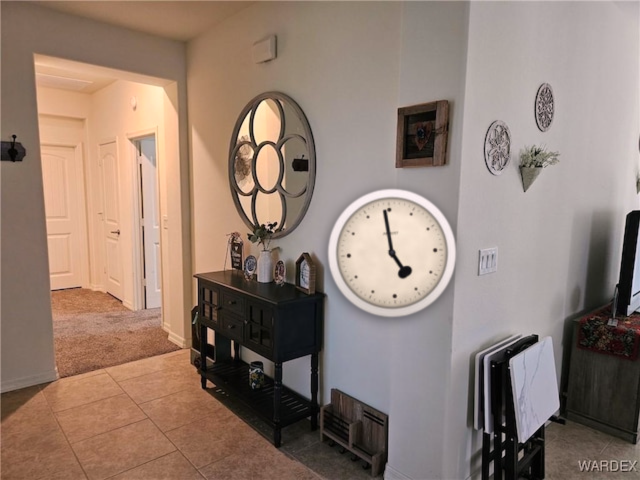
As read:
h=4 m=59
